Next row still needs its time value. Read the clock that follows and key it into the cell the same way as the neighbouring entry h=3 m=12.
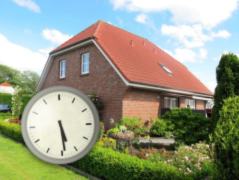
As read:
h=5 m=29
